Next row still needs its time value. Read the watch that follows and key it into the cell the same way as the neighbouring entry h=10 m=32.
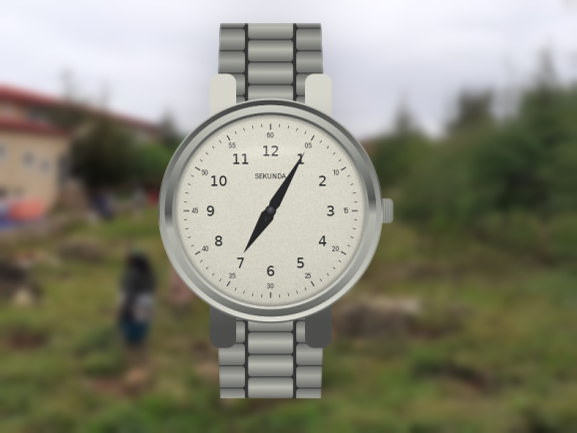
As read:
h=7 m=5
